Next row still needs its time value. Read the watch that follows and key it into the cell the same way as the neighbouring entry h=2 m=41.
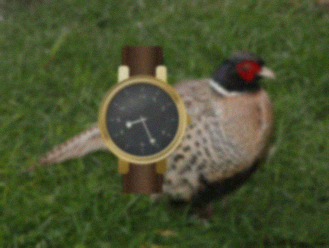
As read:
h=8 m=26
